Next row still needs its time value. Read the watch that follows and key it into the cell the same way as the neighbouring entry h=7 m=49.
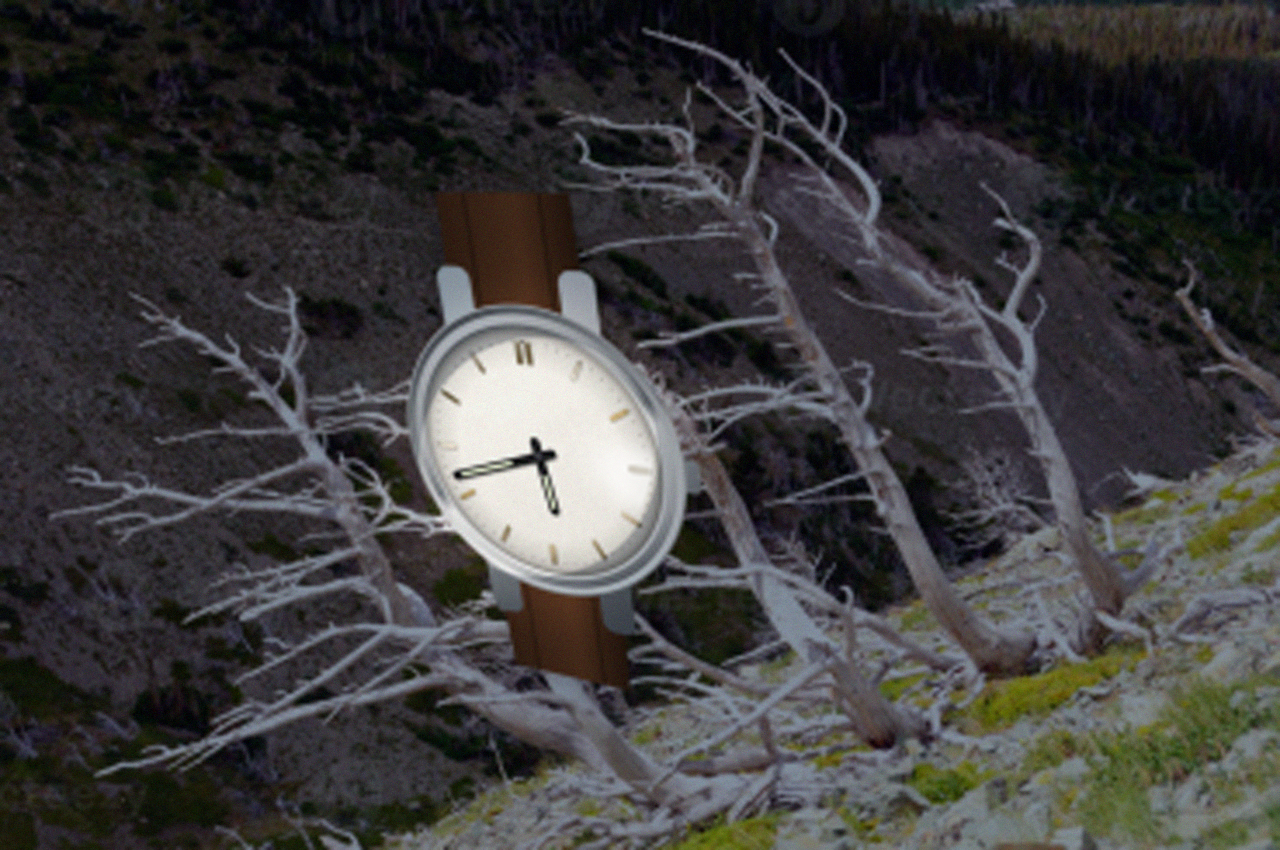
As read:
h=5 m=42
